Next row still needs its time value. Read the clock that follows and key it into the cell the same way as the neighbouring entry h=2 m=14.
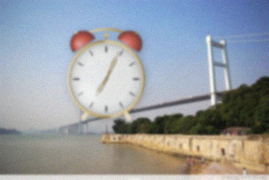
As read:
h=7 m=4
